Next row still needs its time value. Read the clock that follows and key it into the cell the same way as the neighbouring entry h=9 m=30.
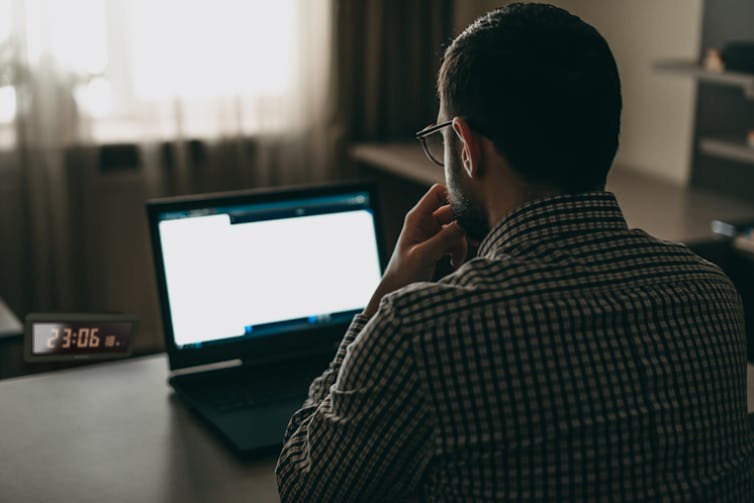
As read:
h=23 m=6
